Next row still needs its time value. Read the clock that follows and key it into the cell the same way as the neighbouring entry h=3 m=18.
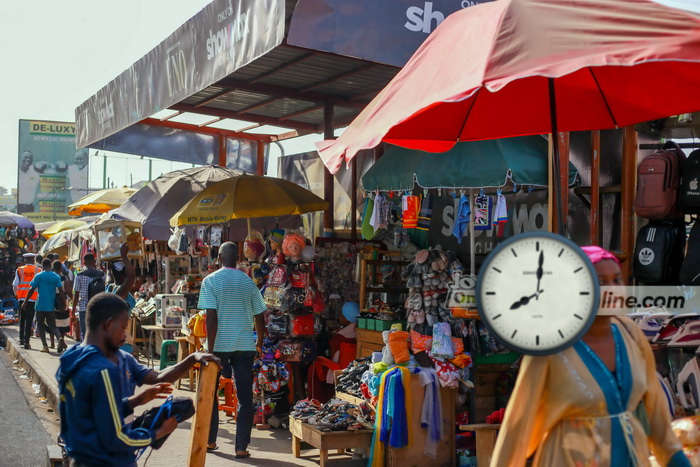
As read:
h=8 m=1
